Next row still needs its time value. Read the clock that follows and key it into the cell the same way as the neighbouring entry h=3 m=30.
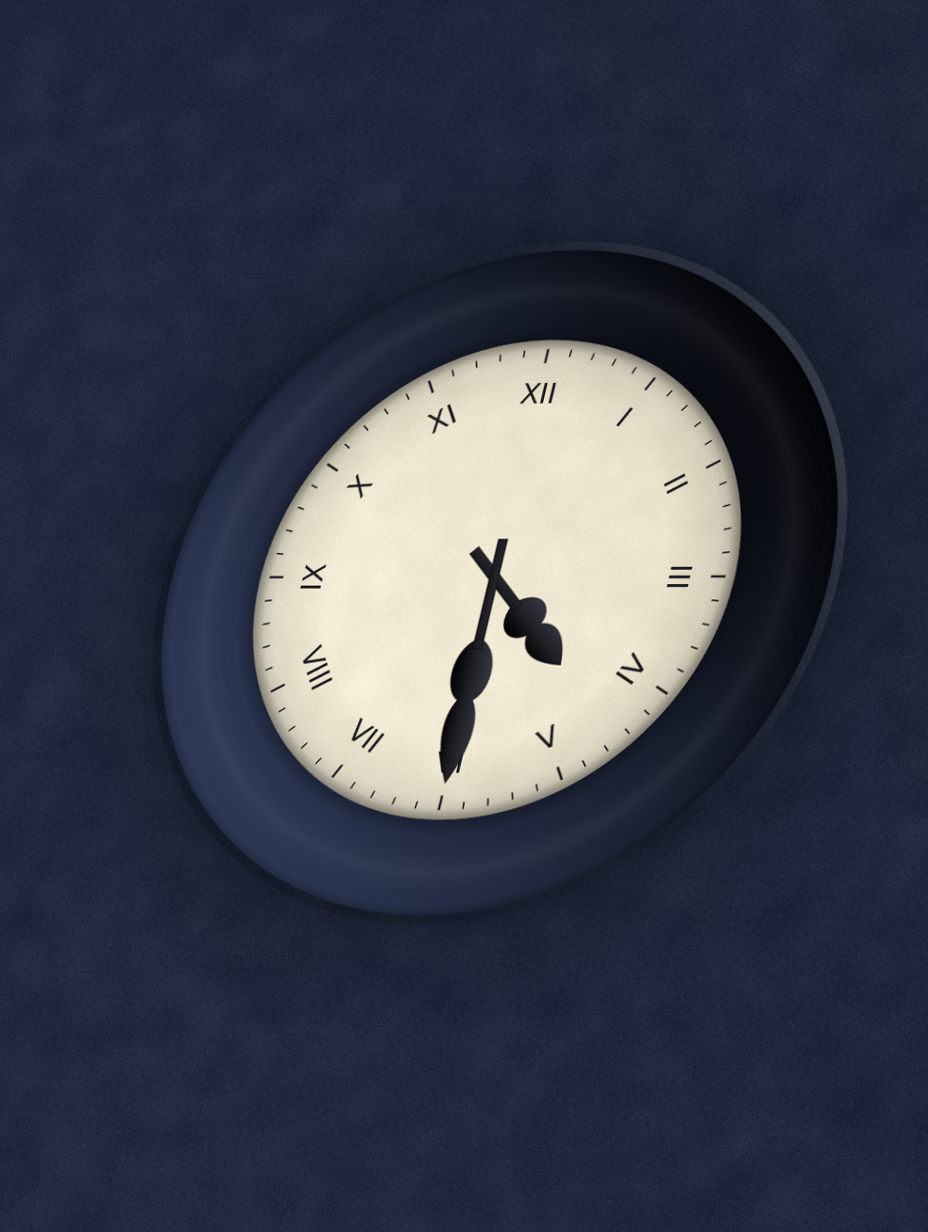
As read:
h=4 m=30
